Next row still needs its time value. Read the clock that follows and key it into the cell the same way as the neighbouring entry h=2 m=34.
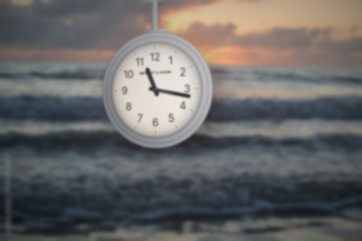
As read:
h=11 m=17
